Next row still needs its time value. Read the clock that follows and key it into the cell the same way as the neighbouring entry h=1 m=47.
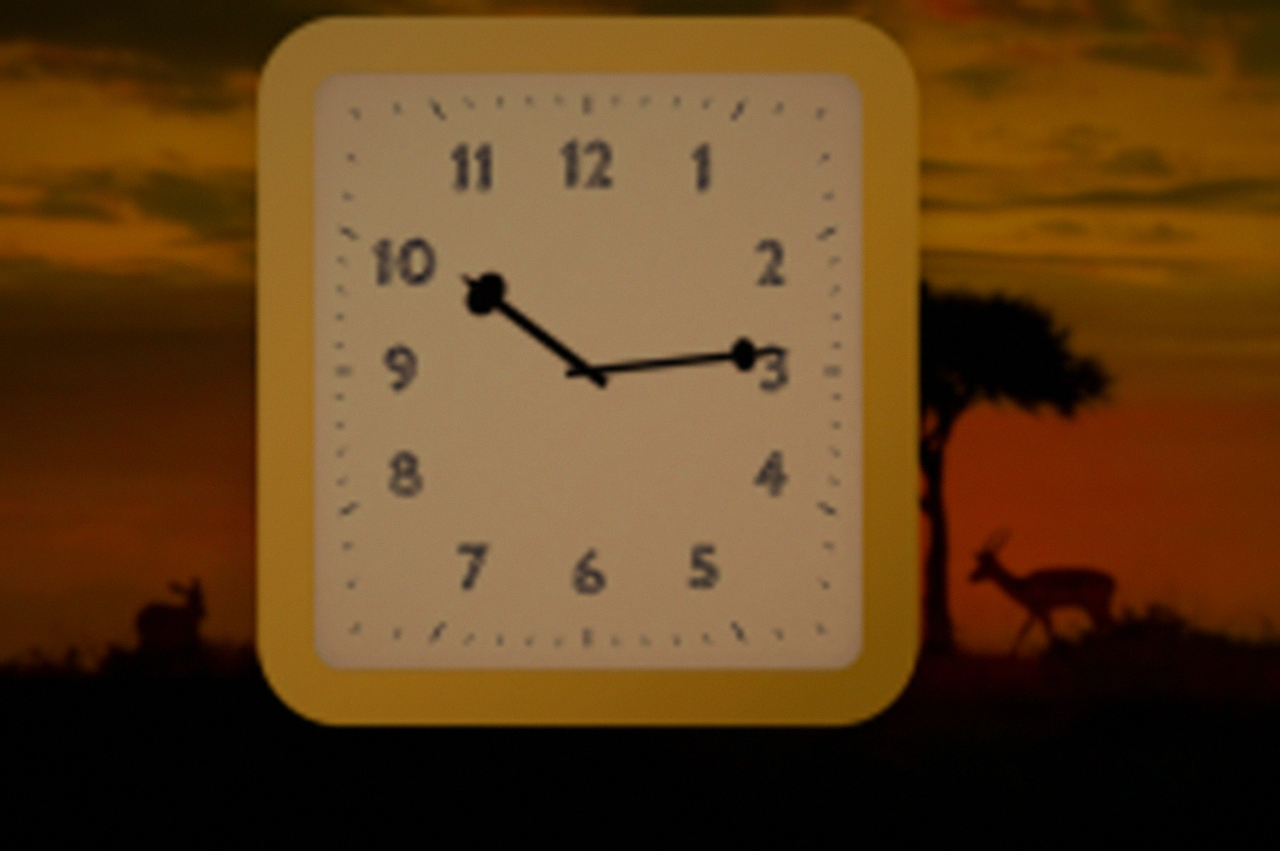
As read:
h=10 m=14
